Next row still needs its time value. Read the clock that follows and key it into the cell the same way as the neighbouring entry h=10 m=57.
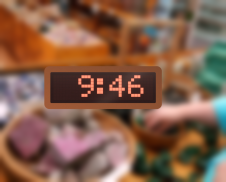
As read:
h=9 m=46
